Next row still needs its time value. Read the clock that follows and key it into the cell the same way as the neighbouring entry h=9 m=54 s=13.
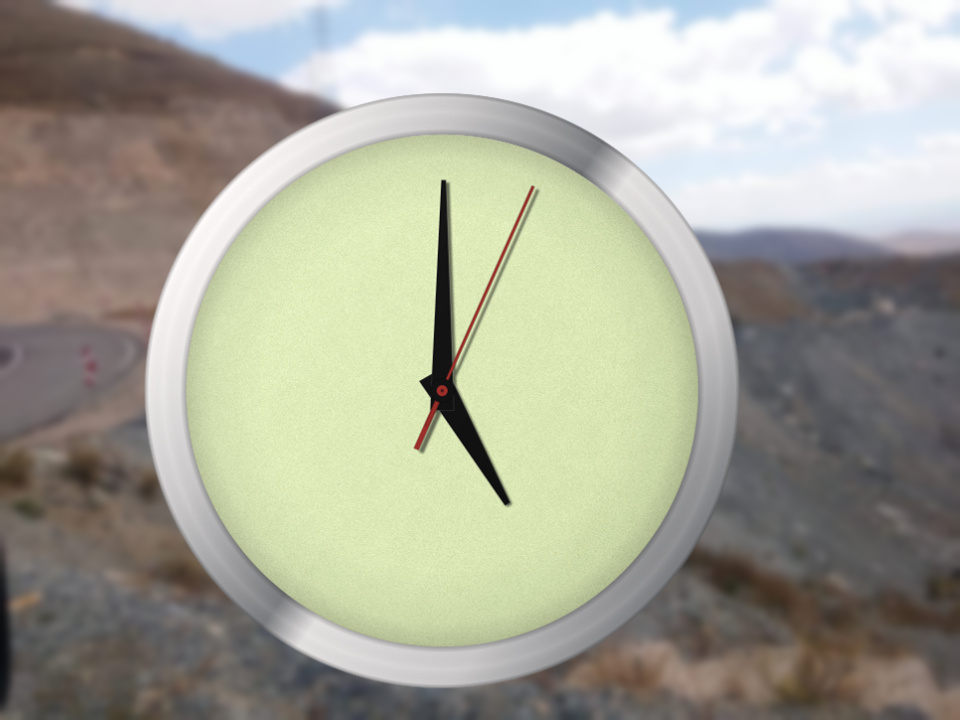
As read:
h=5 m=0 s=4
